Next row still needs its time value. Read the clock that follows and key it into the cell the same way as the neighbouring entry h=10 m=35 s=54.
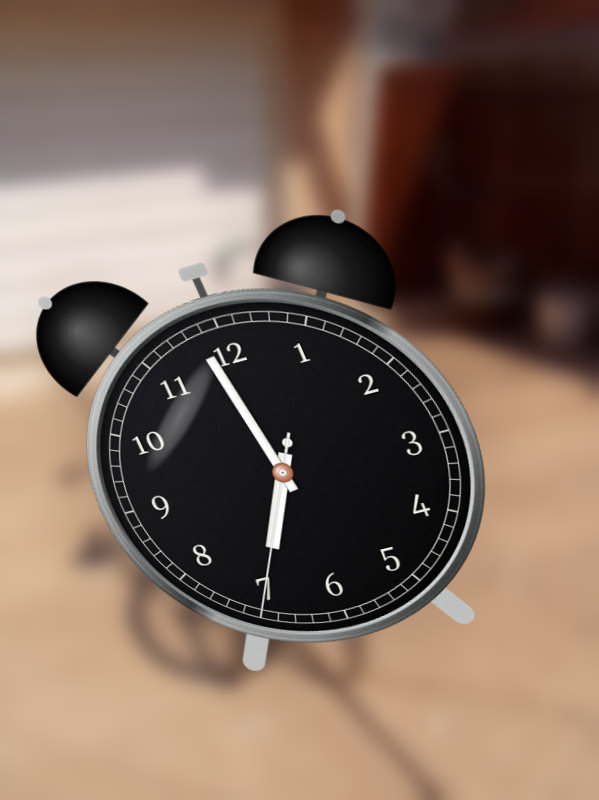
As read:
h=6 m=58 s=35
